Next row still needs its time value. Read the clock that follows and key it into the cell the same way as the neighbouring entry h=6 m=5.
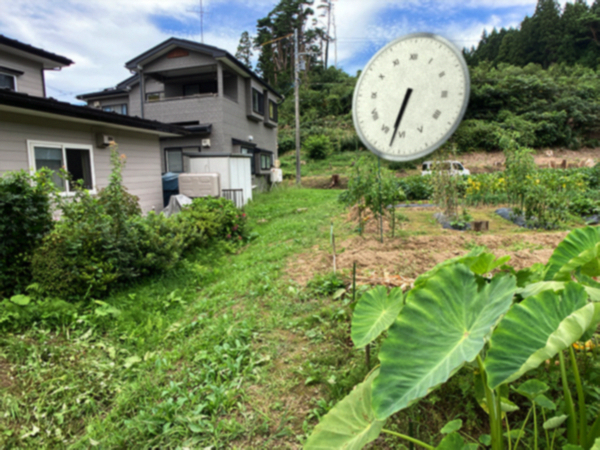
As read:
h=6 m=32
